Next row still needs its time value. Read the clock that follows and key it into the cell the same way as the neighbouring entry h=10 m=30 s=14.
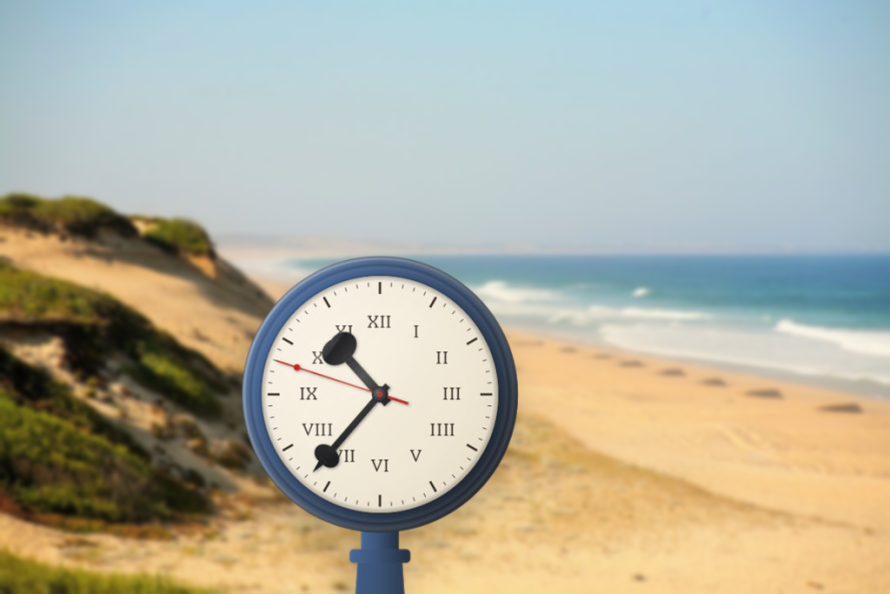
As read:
h=10 m=36 s=48
